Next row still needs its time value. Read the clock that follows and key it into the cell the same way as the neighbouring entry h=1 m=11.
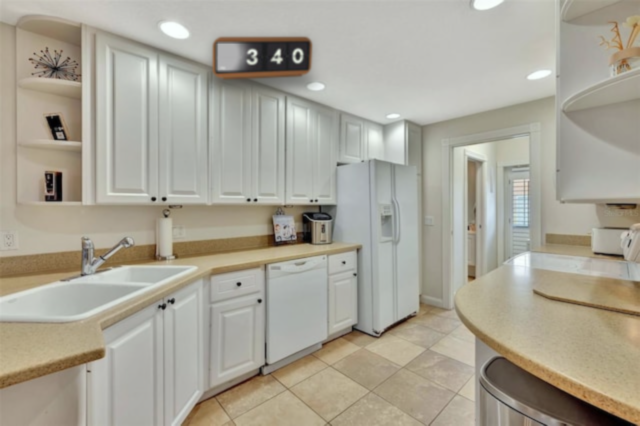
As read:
h=3 m=40
